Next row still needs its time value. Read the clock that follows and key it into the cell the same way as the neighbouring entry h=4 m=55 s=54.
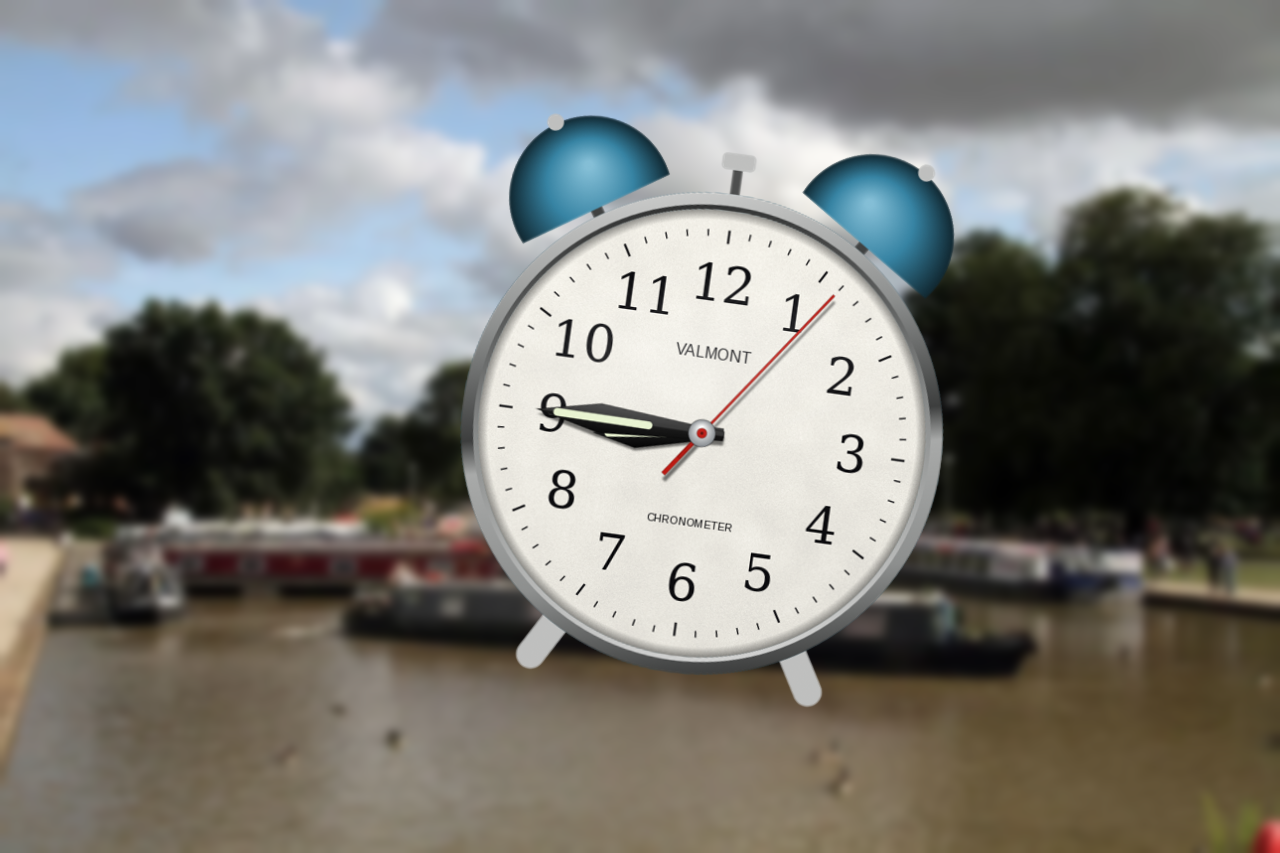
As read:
h=8 m=45 s=6
